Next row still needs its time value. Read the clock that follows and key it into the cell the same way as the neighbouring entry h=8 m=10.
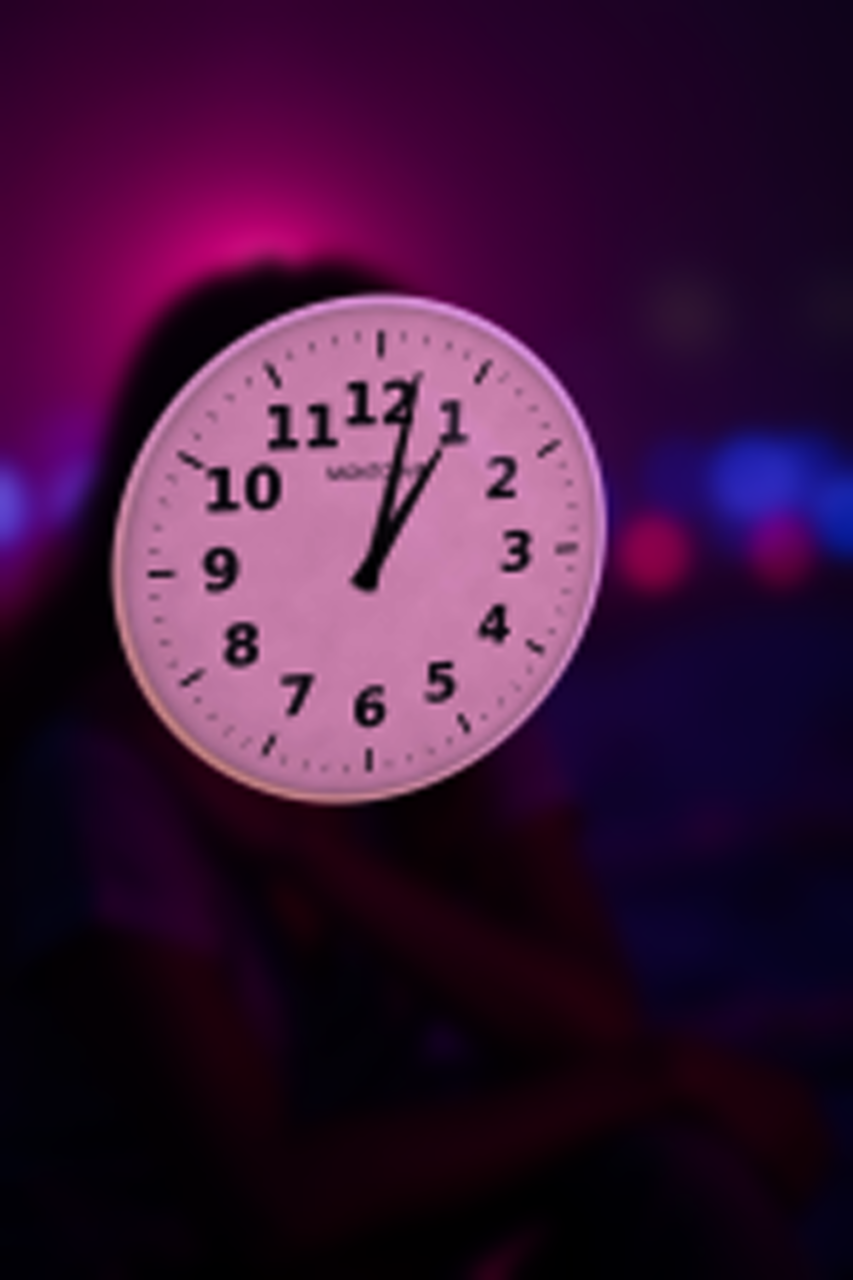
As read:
h=1 m=2
